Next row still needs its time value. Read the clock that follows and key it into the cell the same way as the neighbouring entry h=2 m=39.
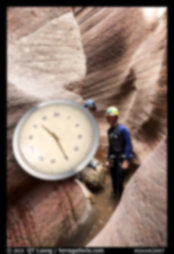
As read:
h=10 m=25
